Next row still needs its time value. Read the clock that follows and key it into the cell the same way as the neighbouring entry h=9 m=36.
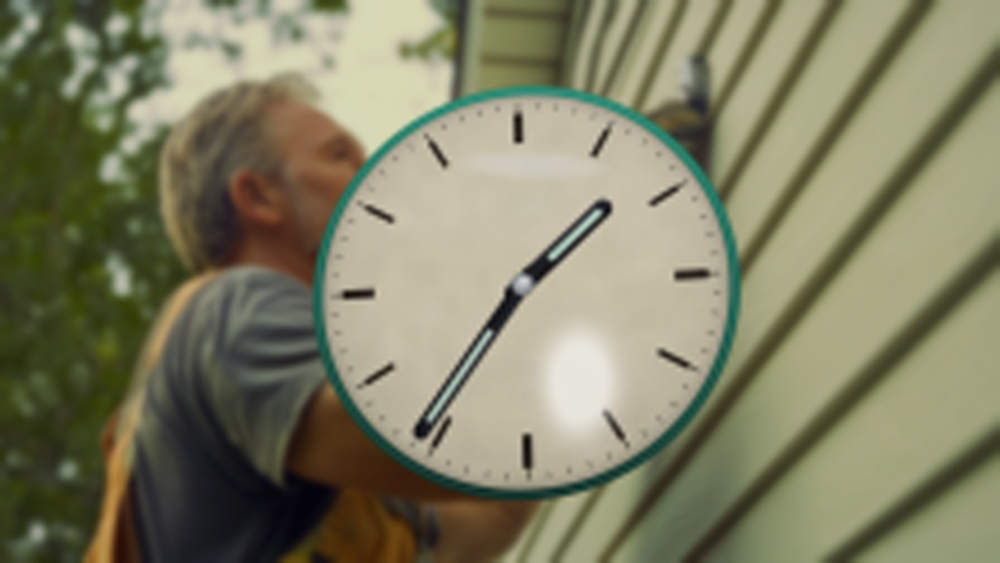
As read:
h=1 m=36
